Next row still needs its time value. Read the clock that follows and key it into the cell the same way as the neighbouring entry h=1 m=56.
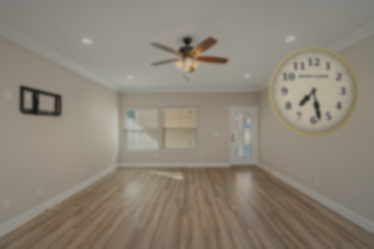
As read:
h=7 m=28
